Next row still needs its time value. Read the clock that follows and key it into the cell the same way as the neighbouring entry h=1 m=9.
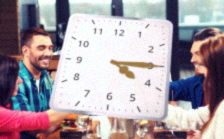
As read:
h=4 m=15
